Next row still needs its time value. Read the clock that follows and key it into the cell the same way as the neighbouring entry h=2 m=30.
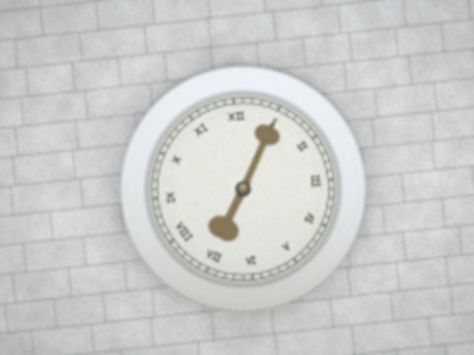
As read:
h=7 m=5
